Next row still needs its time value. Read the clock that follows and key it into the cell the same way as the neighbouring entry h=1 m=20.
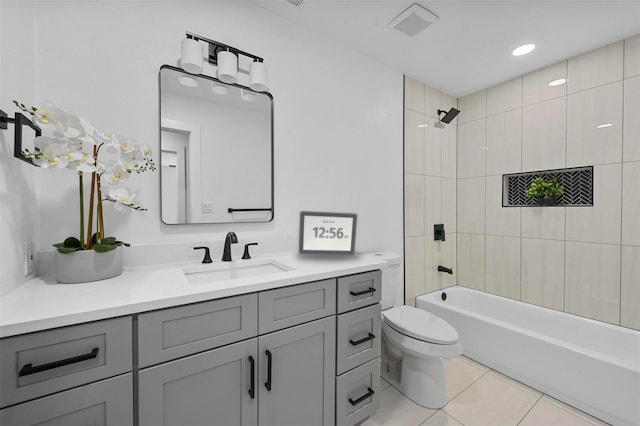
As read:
h=12 m=56
